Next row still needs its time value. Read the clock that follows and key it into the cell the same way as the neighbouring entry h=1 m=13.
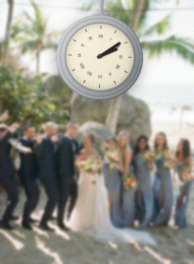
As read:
h=2 m=9
